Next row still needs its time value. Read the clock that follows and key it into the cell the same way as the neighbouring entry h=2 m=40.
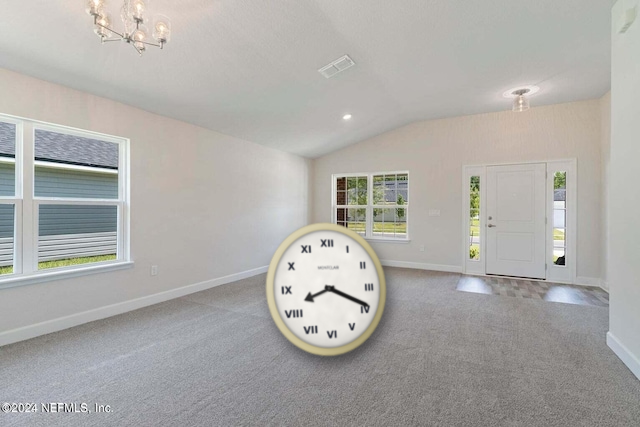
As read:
h=8 m=19
